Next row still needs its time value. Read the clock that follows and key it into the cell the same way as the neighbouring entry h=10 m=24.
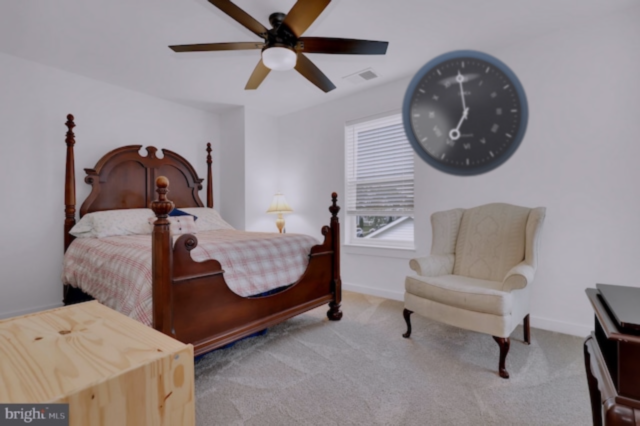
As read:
h=6 m=59
